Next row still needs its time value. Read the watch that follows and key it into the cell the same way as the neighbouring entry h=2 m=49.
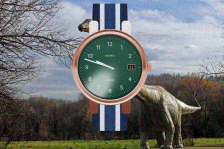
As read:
h=9 m=48
